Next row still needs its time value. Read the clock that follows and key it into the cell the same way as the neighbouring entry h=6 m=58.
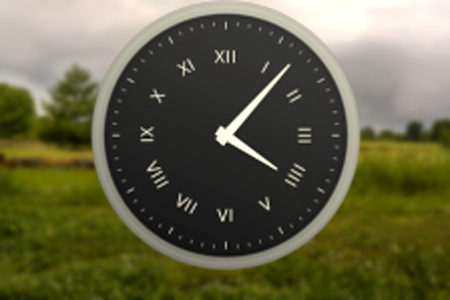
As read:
h=4 m=7
